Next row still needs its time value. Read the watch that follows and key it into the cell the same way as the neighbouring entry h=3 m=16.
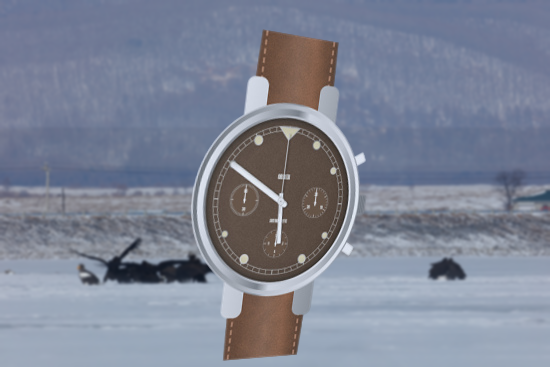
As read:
h=5 m=50
